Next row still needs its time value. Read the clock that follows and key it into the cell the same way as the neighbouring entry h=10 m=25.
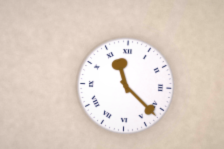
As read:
h=11 m=22
